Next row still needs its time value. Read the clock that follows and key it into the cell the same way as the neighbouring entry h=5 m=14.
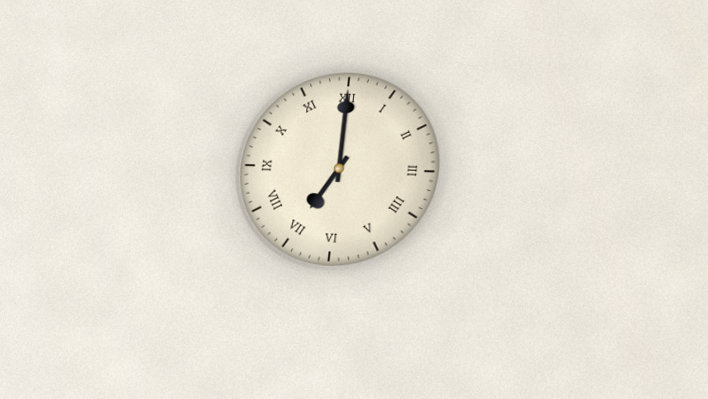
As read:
h=7 m=0
